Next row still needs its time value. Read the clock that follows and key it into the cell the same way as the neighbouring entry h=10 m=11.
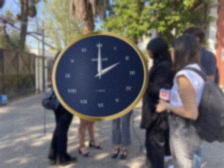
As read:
h=2 m=0
